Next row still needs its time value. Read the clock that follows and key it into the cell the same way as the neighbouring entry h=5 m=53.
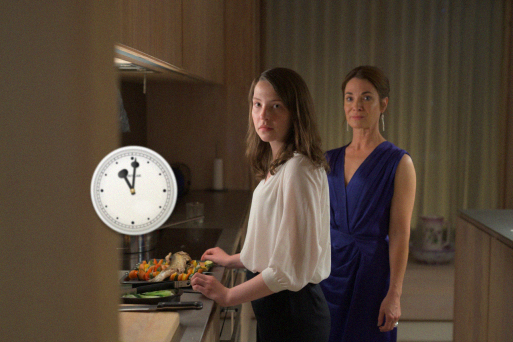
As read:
h=11 m=1
